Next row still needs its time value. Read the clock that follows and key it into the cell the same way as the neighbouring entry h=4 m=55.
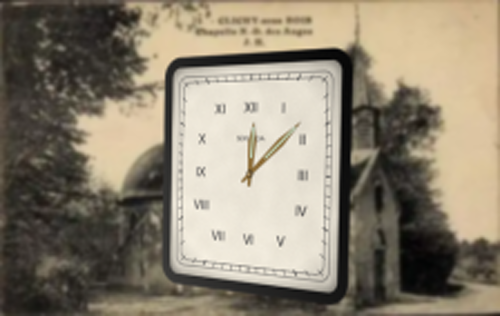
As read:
h=12 m=8
